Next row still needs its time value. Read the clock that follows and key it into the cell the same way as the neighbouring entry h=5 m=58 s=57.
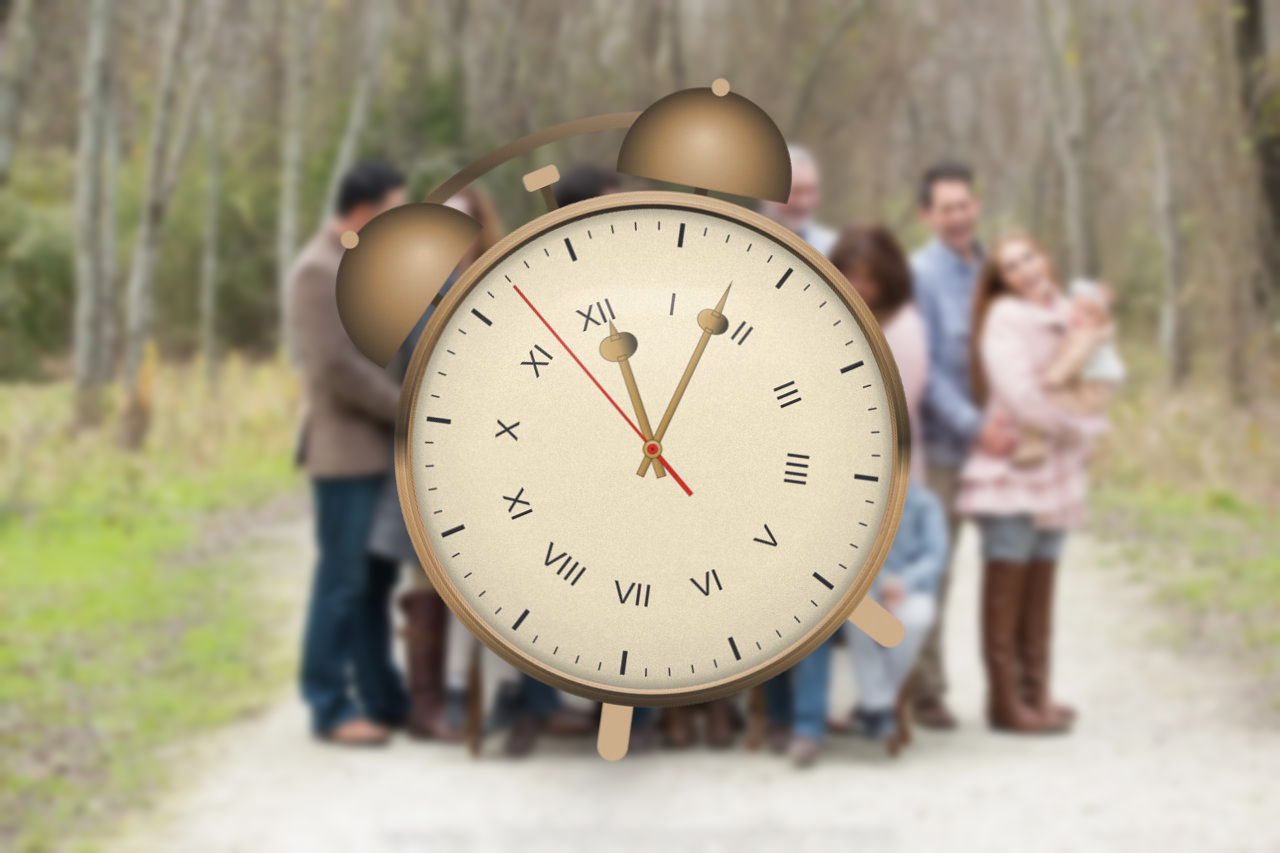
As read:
h=12 m=7 s=57
